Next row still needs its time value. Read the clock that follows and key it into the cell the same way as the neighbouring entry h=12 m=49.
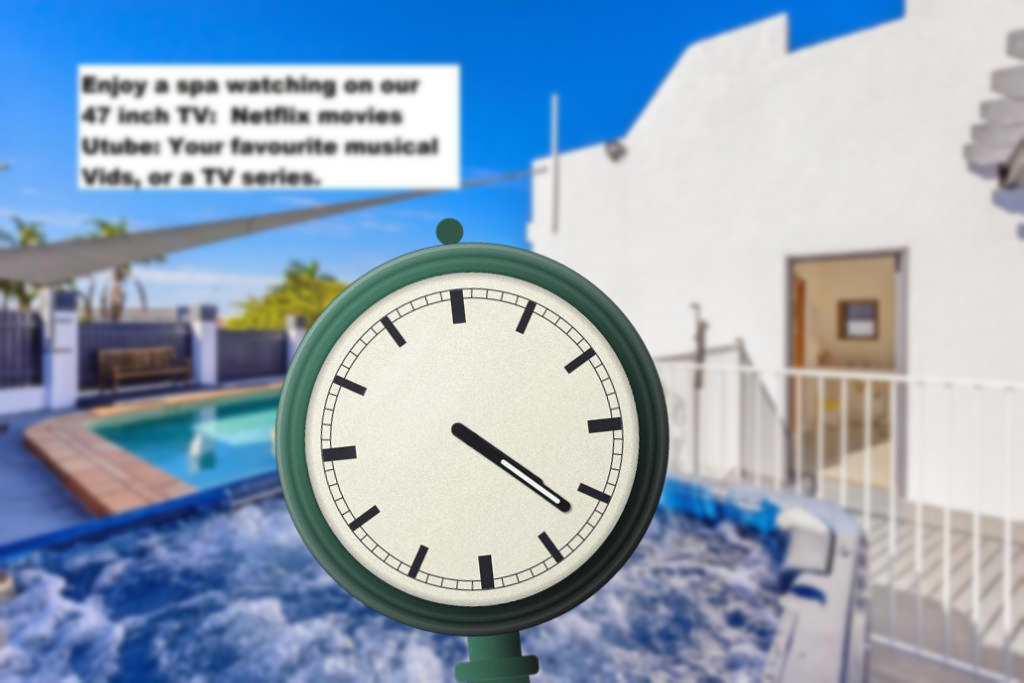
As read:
h=4 m=22
